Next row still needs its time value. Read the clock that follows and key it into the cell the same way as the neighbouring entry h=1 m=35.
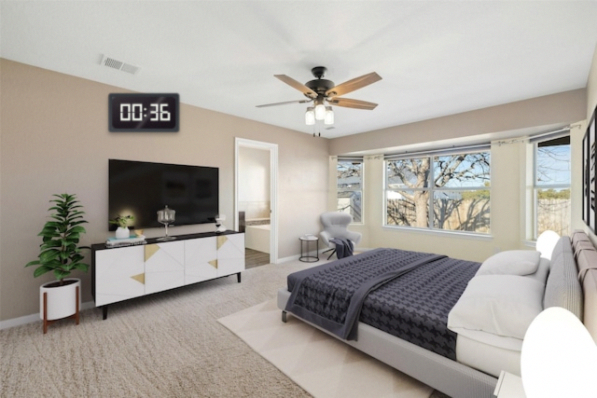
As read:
h=0 m=36
